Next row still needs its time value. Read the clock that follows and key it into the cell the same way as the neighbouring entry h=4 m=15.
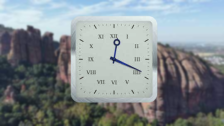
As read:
h=12 m=19
